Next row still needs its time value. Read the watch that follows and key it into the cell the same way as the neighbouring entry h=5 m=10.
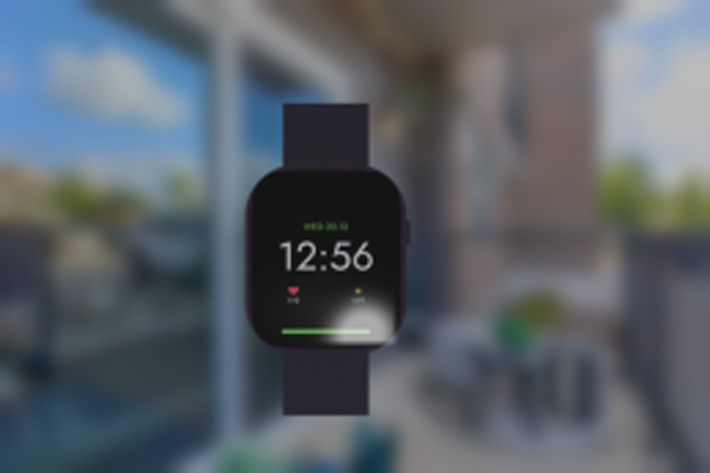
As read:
h=12 m=56
